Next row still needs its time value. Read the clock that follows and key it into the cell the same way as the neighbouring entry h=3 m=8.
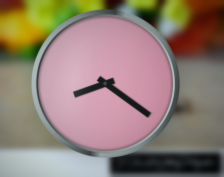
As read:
h=8 m=21
